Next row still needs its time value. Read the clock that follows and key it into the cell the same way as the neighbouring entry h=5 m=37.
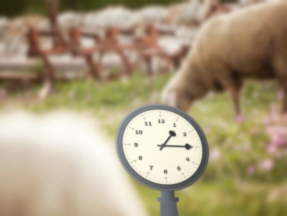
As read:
h=1 m=15
